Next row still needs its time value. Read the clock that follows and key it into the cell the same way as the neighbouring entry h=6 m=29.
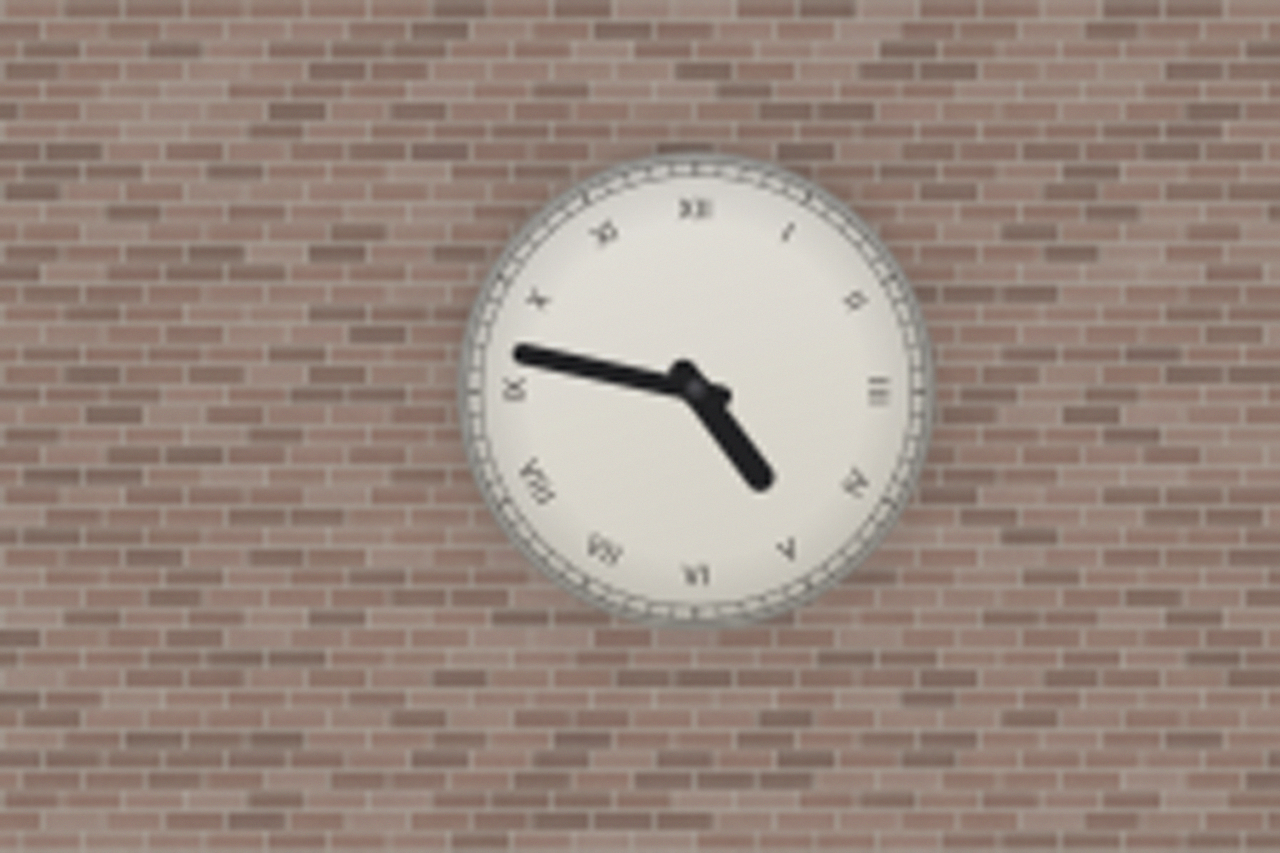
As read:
h=4 m=47
